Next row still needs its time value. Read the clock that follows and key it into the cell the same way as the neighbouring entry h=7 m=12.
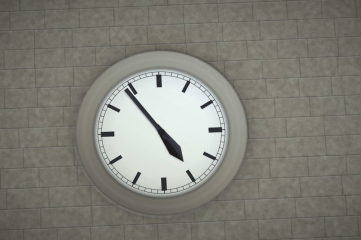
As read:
h=4 m=54
